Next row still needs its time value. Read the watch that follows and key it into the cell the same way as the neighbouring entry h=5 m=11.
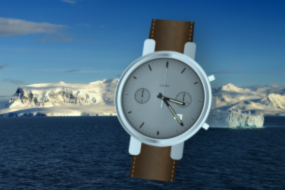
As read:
h=3 m=23
